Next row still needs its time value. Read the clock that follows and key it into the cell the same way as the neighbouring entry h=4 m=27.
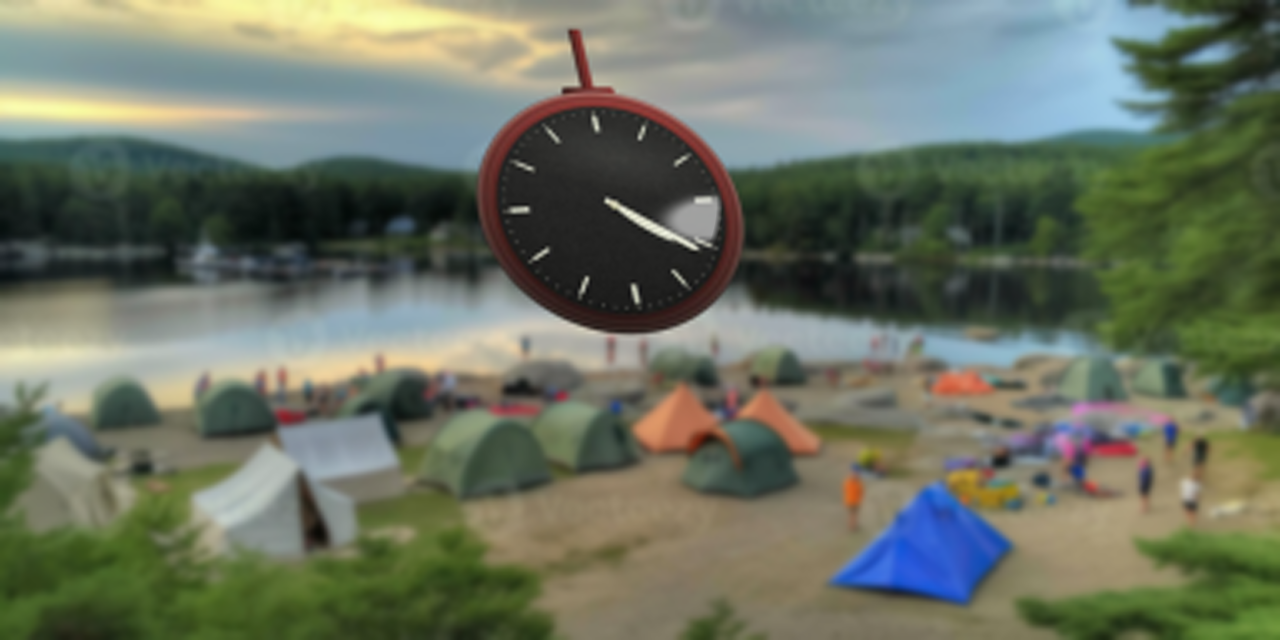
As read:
h=4 m=21
